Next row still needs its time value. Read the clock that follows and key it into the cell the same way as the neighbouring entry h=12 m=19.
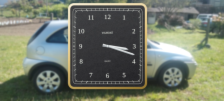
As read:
h=3 m=18
